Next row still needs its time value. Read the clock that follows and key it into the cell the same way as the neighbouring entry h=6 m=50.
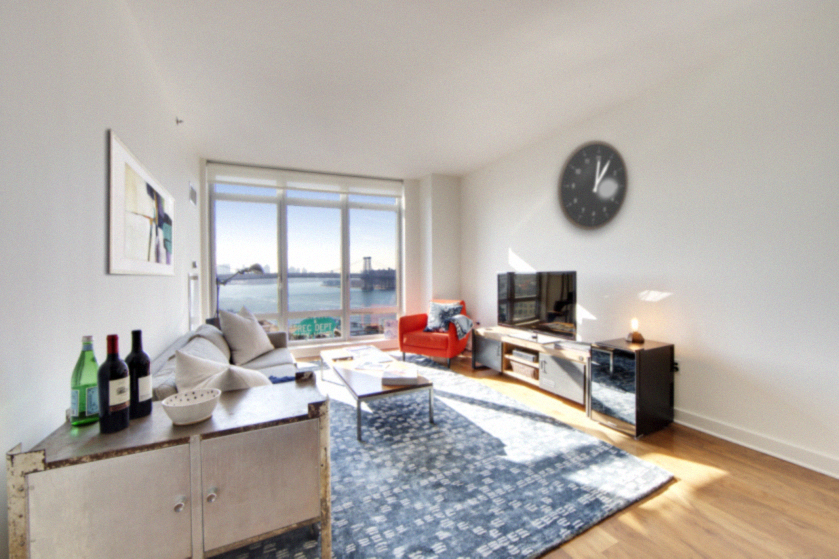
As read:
h=12 m=5
